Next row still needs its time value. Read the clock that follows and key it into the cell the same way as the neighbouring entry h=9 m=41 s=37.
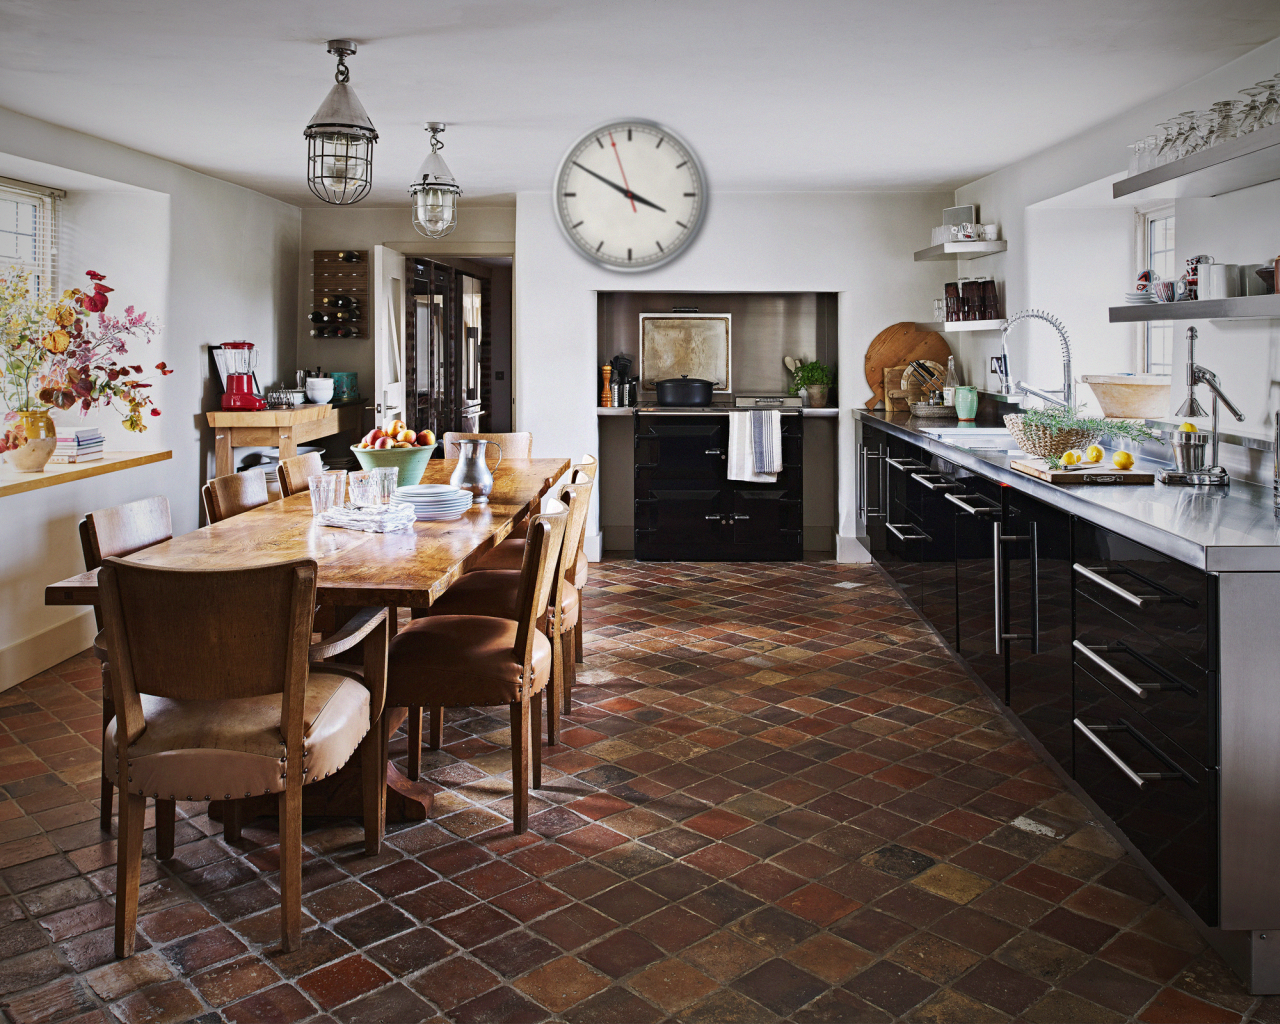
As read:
h=3 m=49 s=57
